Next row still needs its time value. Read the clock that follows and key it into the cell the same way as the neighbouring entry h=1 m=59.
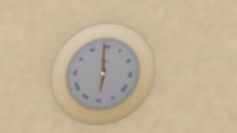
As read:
h=5 m=59
